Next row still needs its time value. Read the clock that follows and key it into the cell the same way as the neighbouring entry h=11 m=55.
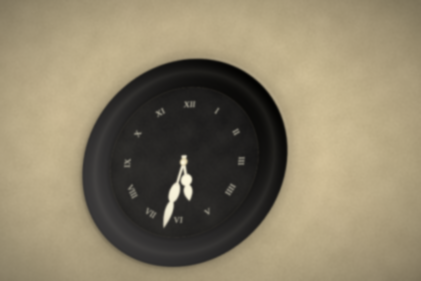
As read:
h=5 m=32
